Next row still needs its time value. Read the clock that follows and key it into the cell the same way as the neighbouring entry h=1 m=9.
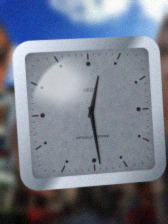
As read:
h=12 m=29
